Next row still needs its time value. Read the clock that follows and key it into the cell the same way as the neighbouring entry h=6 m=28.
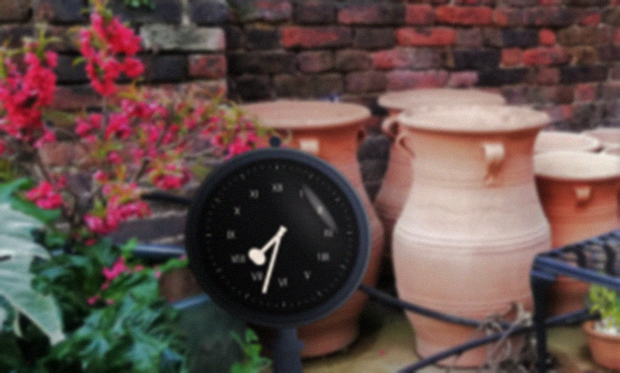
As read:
h=7 m=33
